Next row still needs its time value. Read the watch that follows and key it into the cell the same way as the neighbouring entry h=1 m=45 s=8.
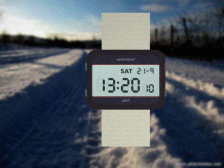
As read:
h=13 m=20 s=10
